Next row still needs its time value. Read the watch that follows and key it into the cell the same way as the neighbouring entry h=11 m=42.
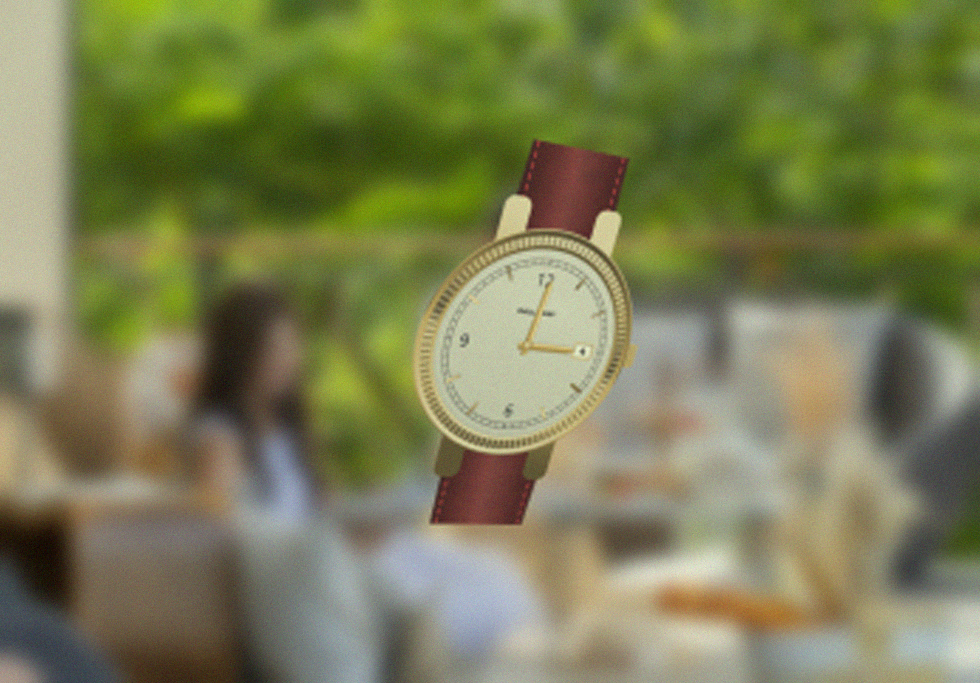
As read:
h=3 m=1
